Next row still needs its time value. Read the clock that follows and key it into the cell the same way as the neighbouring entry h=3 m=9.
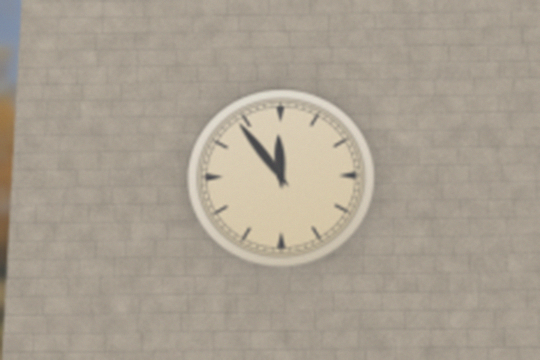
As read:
h=11 m=54
